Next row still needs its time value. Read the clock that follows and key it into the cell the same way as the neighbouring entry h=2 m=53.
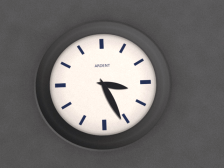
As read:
h=3 m=26
